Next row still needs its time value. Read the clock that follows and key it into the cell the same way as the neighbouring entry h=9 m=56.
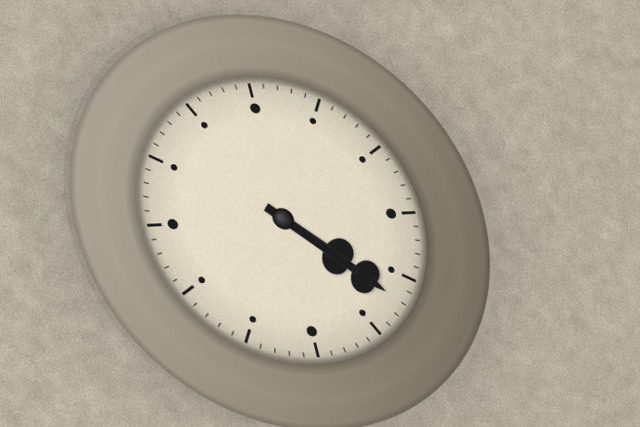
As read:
h=4 m=22
